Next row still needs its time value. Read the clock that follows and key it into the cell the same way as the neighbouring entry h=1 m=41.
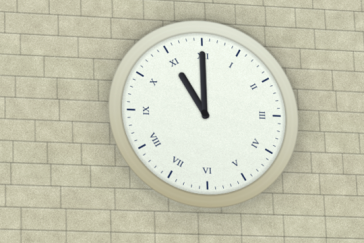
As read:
h=11 m=0
